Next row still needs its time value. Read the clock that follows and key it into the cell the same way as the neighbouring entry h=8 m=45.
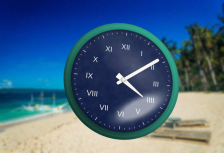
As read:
h=4 m=9
